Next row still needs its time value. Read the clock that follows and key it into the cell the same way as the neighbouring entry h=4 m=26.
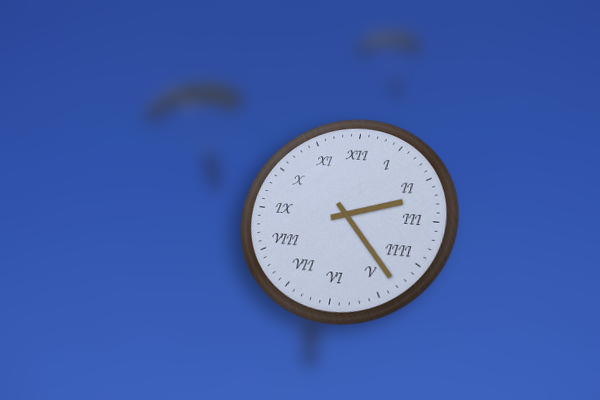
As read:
h=2 m=23
